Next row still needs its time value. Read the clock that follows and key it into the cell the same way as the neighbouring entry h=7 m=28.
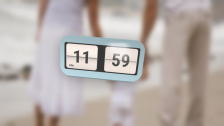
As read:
h=11 m=59
